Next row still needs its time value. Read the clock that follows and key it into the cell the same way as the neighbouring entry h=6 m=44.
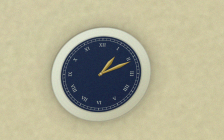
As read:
h=1 m=11
